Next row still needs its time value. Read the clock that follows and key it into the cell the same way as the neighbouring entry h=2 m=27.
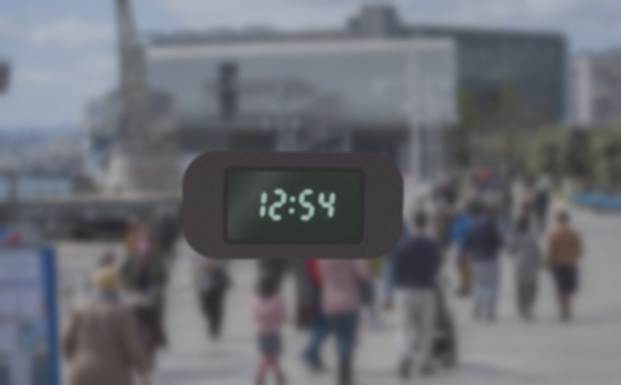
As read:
h=12 m=54
